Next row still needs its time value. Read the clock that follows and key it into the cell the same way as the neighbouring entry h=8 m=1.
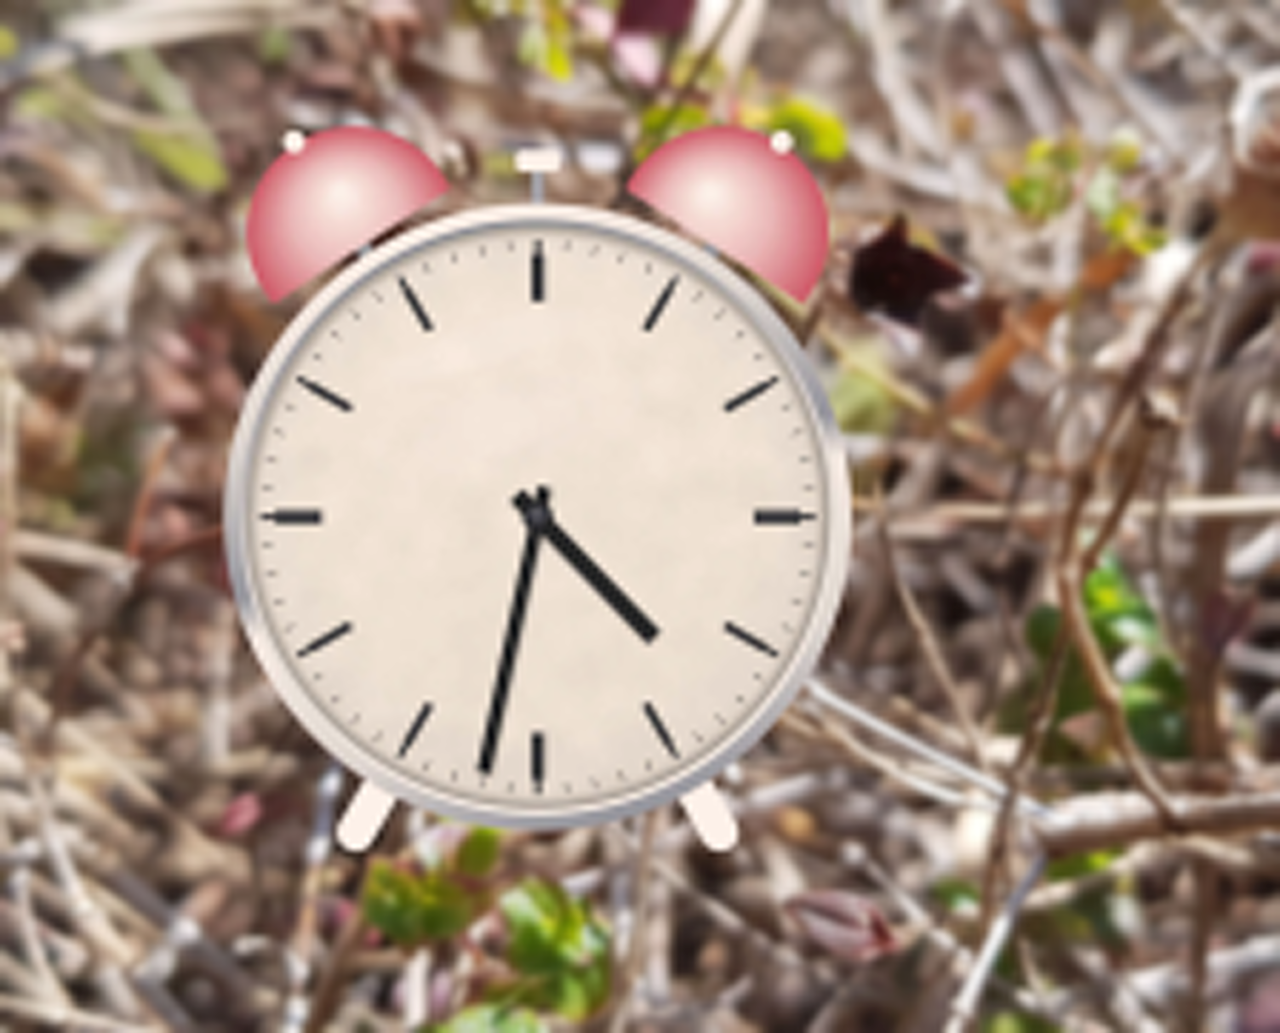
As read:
h=4 m=32
